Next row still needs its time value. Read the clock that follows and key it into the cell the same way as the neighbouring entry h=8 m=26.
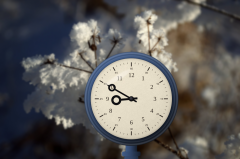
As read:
h=8 m=50
